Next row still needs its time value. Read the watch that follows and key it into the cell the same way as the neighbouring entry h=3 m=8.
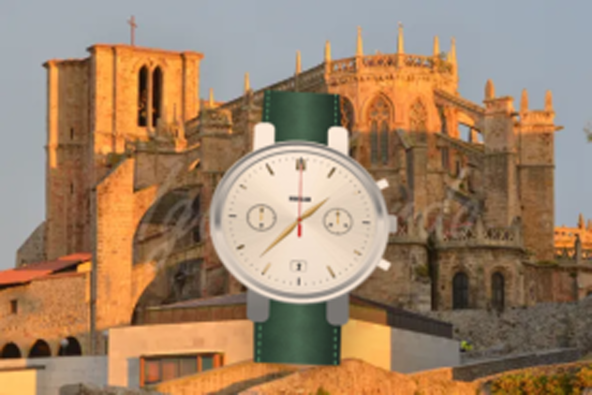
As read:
h=1 m=37
